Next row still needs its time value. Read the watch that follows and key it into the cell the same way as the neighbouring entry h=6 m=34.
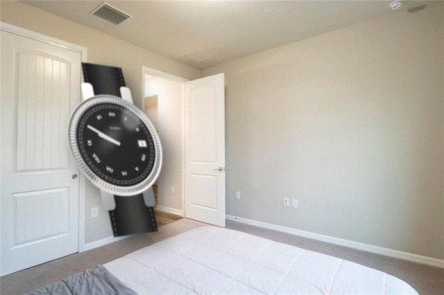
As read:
h=9 m=50
